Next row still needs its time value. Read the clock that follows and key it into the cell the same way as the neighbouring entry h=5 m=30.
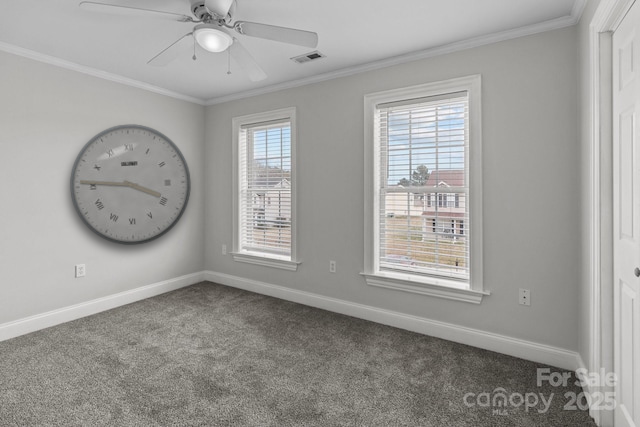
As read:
h=3 m=46
